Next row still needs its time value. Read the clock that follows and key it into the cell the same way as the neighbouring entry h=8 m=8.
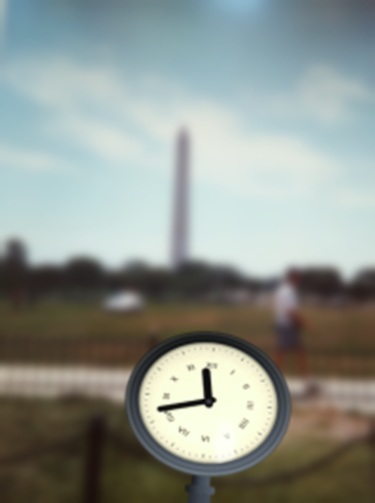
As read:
h=11 m=42
